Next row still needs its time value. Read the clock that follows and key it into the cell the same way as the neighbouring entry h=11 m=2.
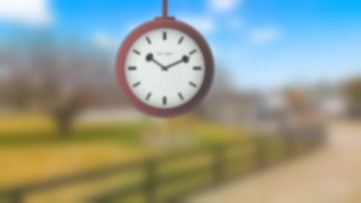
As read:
h=10 m=11
